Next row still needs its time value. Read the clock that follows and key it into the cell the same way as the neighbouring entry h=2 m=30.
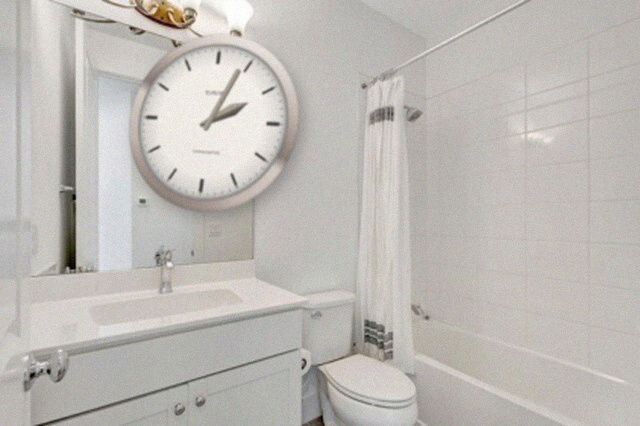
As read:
h=2 m=4
